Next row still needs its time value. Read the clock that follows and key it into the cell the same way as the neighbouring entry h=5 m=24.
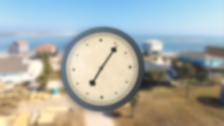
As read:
h=7 m=6
